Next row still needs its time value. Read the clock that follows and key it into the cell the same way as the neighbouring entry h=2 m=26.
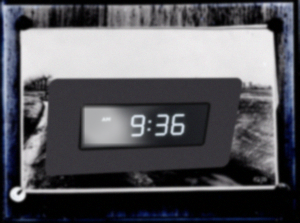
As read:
h=9 m=36
